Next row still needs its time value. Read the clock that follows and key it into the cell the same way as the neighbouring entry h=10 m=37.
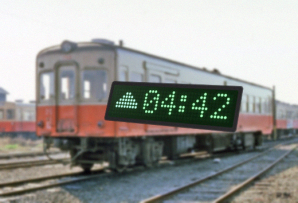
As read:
h=4 m=42
